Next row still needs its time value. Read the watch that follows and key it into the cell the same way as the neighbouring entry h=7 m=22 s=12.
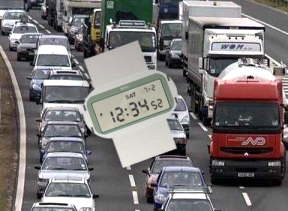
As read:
h=12 m=34 s=52
